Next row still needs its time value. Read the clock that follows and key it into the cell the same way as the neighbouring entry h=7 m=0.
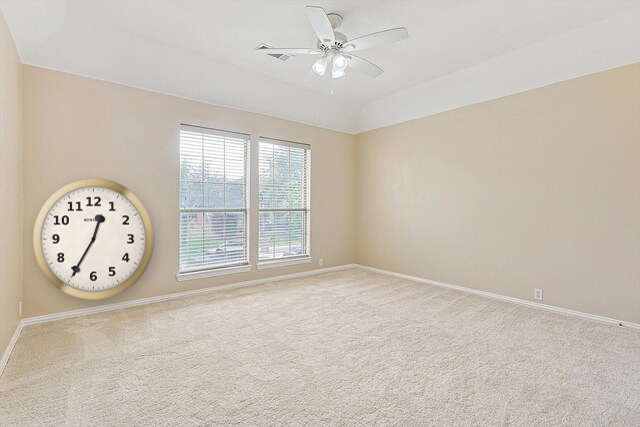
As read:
h=12 m=35
